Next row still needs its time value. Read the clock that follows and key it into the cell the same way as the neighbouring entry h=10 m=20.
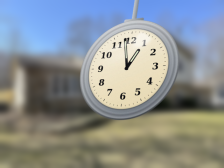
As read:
h=12 m=58
